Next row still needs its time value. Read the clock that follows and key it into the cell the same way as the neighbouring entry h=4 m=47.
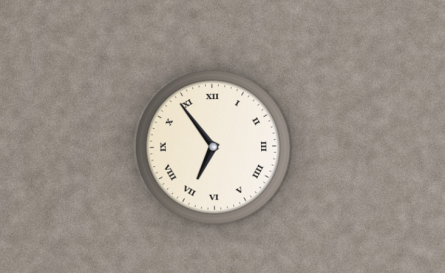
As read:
h=6 m=54
